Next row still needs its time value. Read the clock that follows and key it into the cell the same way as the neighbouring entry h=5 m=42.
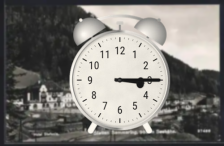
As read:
h=3 m=15
